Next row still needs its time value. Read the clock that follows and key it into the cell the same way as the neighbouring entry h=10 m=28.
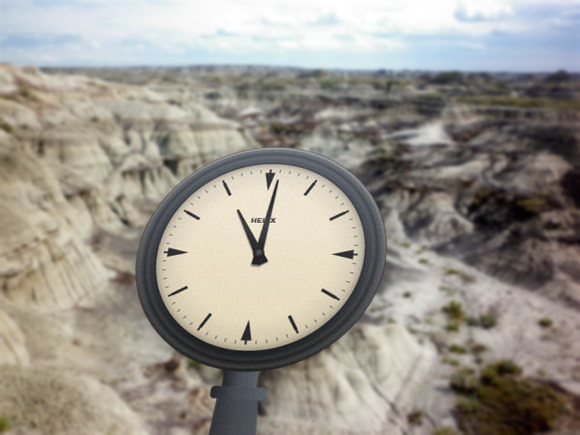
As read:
h=11 m=1
